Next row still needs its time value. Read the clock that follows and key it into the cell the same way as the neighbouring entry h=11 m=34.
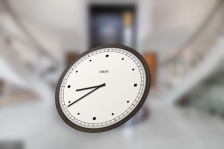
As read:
h=8 m=39
